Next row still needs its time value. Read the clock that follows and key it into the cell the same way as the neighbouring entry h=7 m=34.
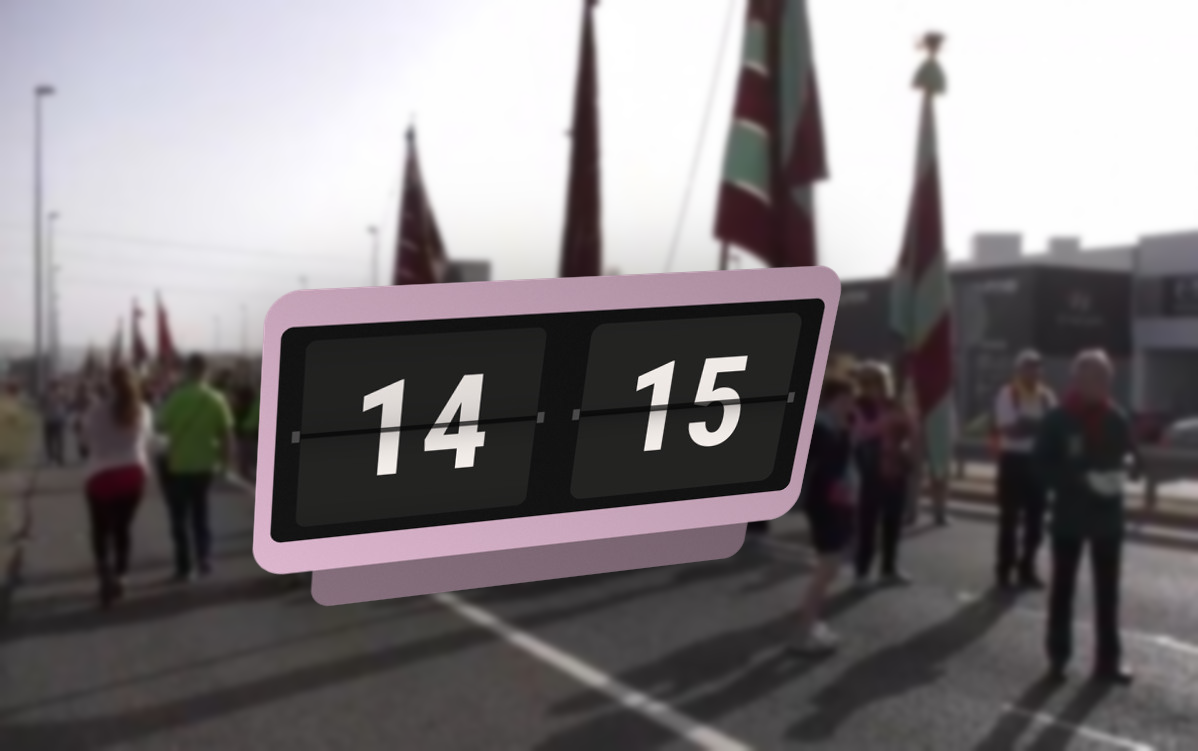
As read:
h=14 m=15
